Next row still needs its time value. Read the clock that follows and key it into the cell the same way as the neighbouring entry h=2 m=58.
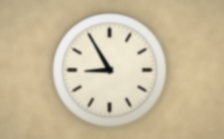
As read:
h=8 m=55
